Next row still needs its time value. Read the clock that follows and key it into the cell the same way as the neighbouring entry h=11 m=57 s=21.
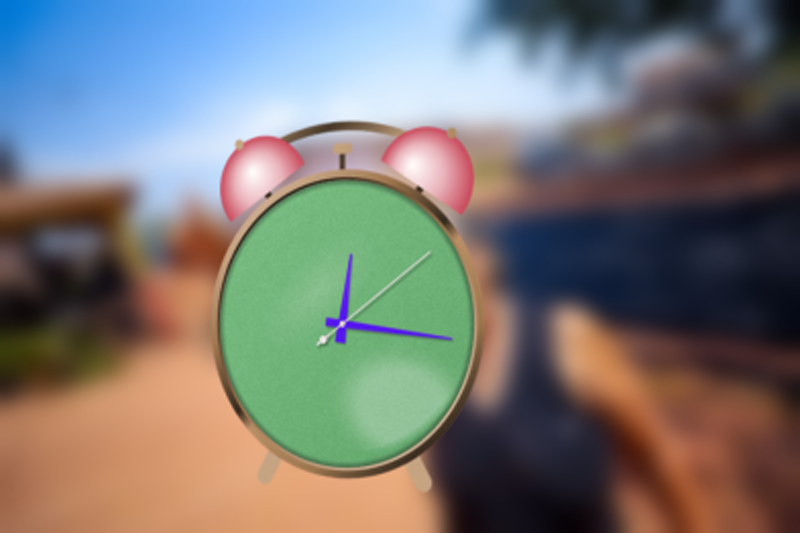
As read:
h=12 m=16 s=9
